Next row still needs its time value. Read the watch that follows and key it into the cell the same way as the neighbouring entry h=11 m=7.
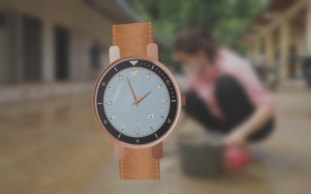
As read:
h=1 m=57
